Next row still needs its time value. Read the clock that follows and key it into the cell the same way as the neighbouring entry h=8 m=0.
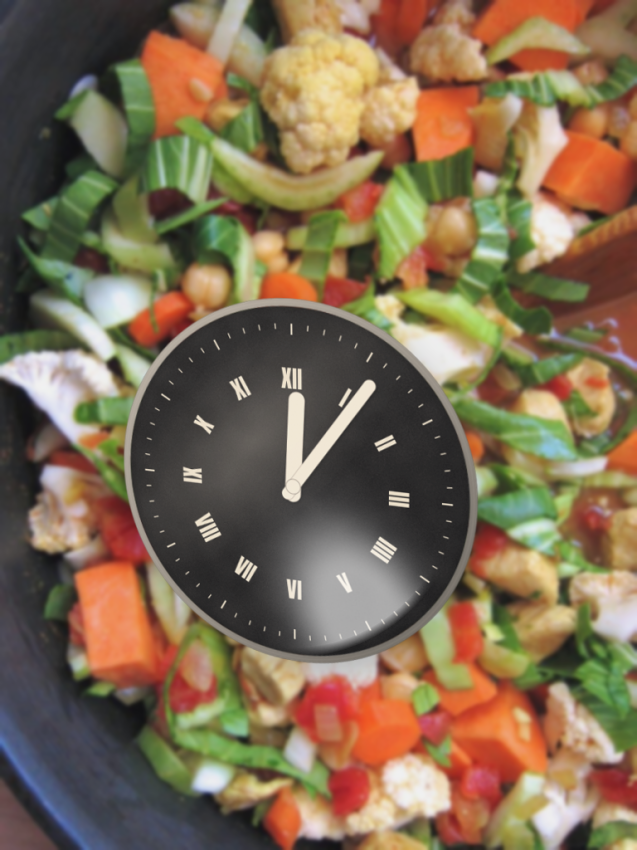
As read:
h=12 m=6
